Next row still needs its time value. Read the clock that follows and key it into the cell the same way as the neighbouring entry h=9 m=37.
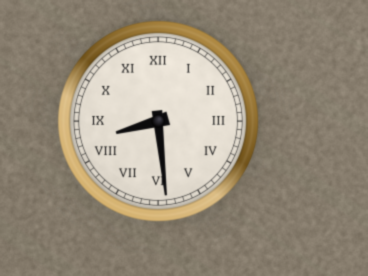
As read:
h=8 m=29
